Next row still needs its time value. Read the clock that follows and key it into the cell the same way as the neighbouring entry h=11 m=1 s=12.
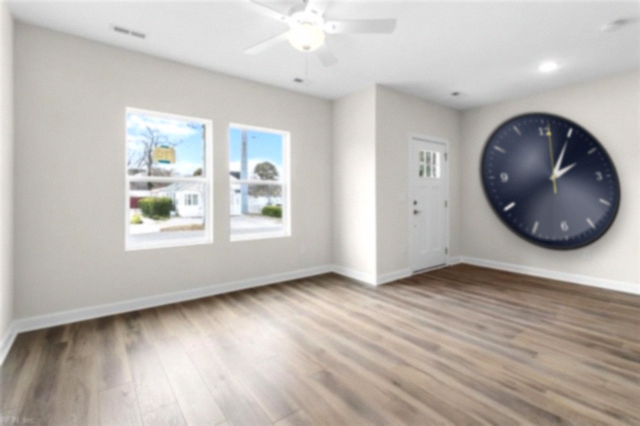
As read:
h=2 m=5 s=1
